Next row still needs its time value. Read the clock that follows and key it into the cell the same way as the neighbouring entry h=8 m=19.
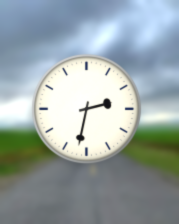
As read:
h=2 m=32
